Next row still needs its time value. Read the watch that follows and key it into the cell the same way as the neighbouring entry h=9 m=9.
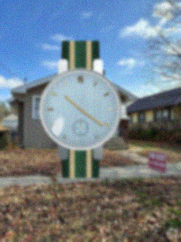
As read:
h=10 m=21
